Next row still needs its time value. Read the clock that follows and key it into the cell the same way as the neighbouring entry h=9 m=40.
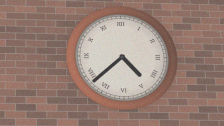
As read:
h=4 m=38
